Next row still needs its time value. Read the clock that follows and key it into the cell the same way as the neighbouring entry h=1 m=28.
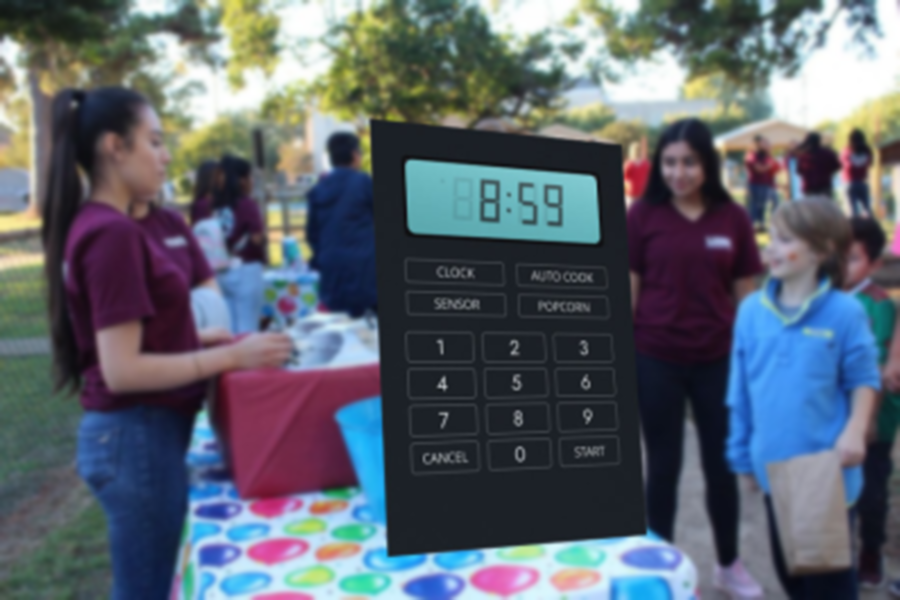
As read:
h=8 m=59
